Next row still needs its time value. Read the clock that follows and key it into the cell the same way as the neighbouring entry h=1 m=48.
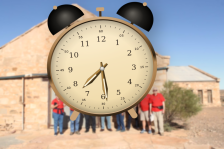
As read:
h=7 m=29
